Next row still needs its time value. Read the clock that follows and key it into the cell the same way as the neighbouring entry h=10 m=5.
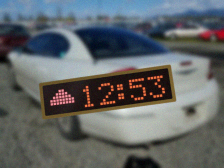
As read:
h=12 m=53
